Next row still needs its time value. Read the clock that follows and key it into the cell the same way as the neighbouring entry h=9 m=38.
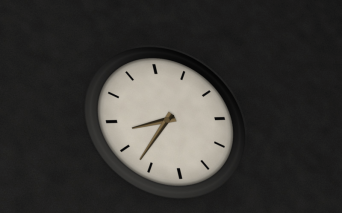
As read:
h=8 m=37
